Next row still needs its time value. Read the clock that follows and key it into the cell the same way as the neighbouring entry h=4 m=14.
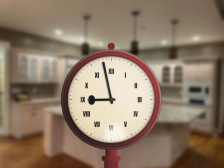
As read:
h=8 m=58
